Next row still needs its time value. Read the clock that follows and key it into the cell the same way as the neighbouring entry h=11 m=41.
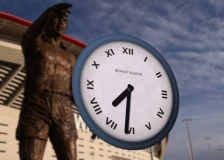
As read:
h=7 m=31
